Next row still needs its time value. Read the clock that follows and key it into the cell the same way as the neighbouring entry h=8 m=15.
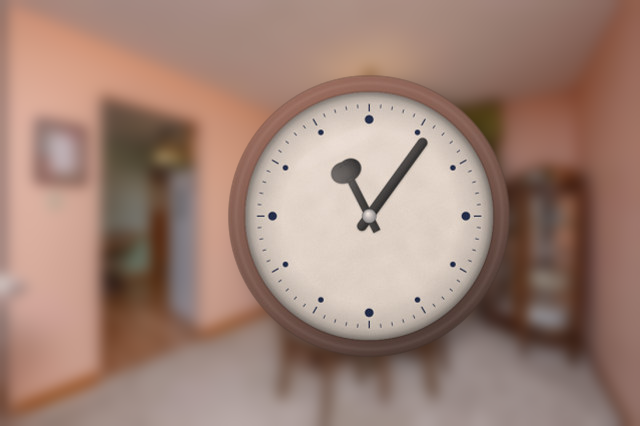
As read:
h=11 m=6
